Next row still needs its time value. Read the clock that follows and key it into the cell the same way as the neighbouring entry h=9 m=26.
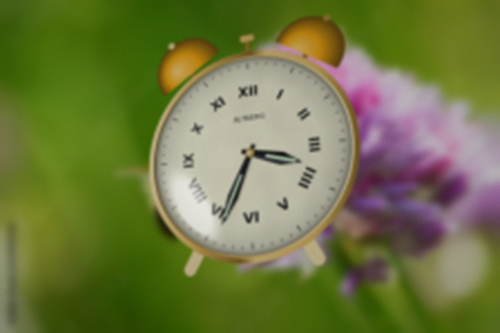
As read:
h=3 m=34
